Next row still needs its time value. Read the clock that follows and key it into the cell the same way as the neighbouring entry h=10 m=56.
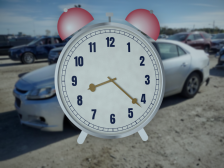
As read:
h=8 m=22
